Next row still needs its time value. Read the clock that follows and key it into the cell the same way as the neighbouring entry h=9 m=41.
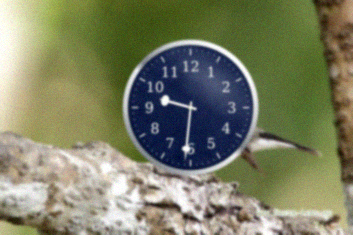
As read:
h=9 m=31
